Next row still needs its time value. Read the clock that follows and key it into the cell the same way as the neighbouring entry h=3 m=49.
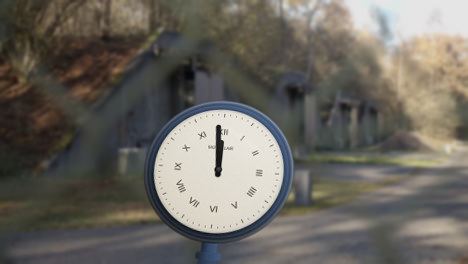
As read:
h=11 m=59
